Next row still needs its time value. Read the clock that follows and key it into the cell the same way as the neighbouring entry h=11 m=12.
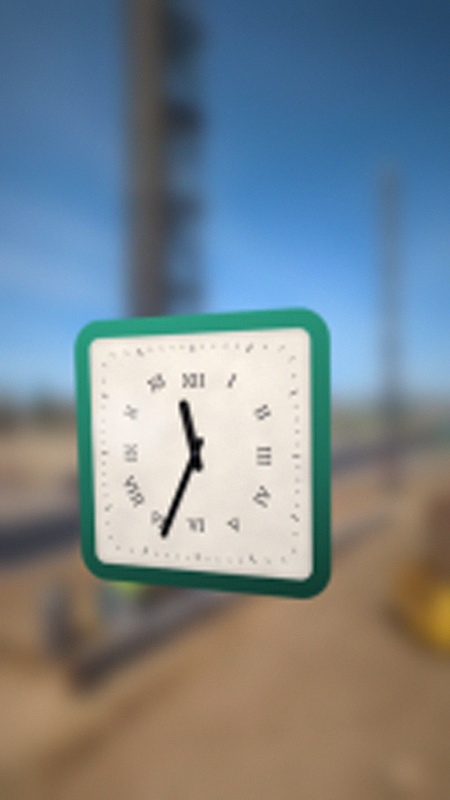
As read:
h=11 m=34
